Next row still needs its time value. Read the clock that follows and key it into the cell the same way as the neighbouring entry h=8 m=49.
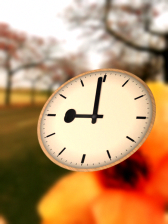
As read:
h=8 m=59
